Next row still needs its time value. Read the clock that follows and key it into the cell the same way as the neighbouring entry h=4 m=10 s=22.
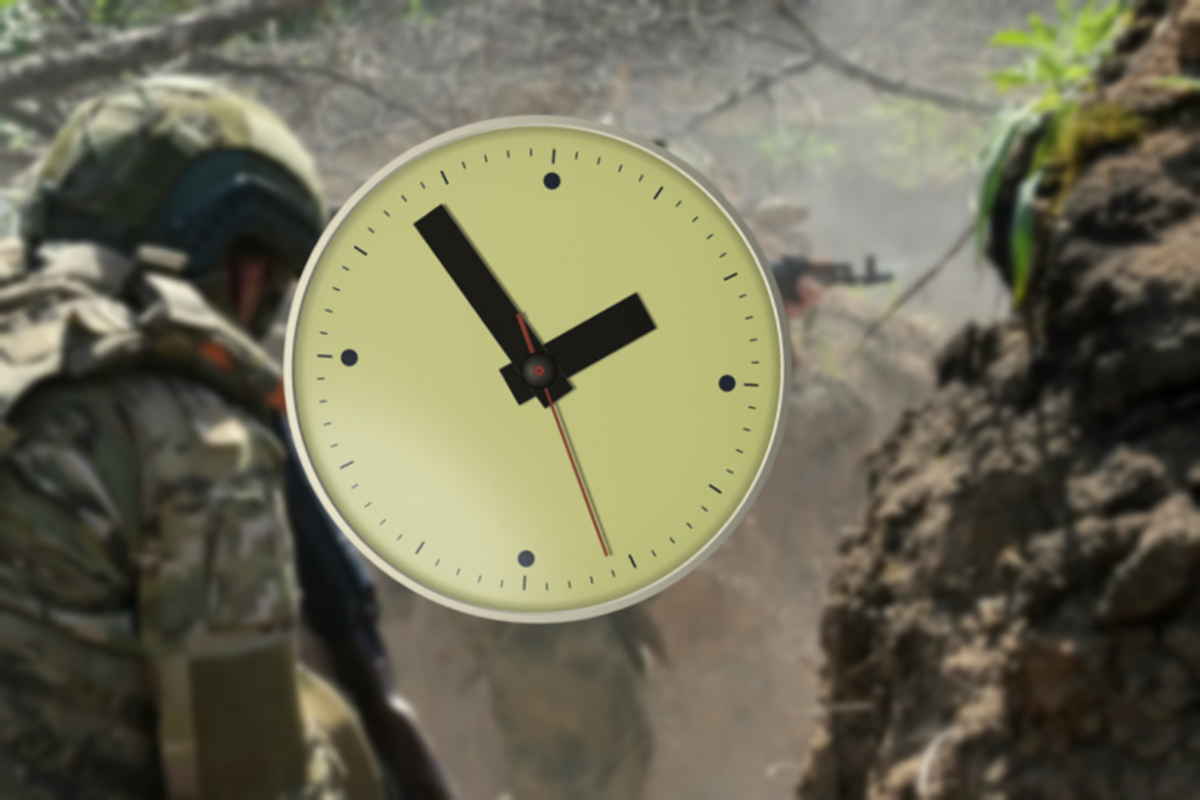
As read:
h=1 m=53 s=26
